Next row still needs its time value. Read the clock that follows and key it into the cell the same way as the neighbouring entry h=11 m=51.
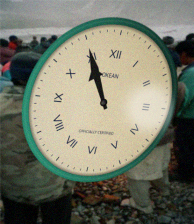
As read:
h=10 m=55
